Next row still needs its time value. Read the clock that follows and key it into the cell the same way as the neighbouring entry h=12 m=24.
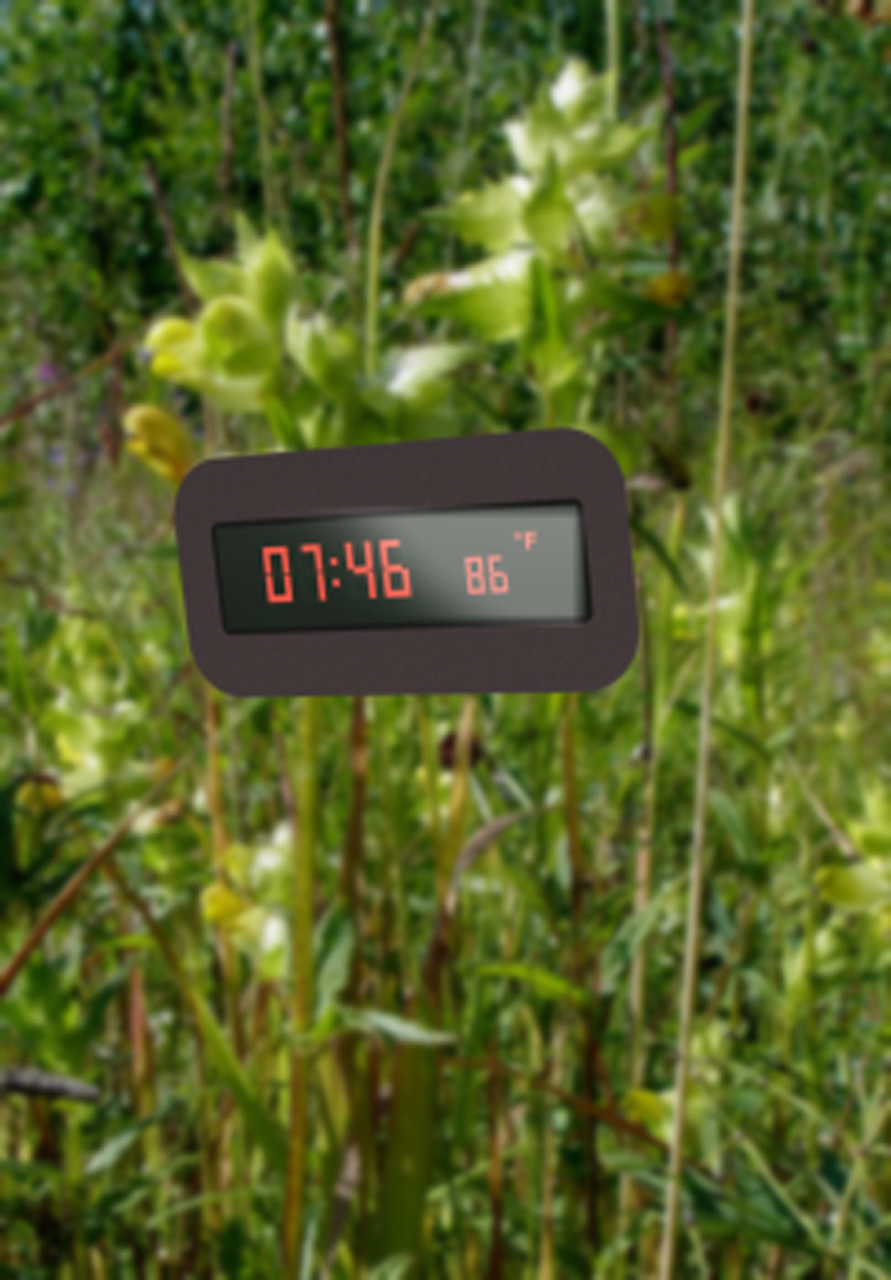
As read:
h=7 m=46
